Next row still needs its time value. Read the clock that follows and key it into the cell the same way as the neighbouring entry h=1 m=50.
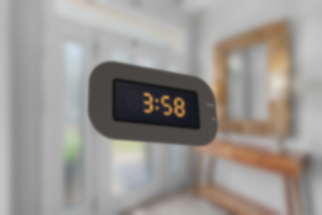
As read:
h=3 m=58
